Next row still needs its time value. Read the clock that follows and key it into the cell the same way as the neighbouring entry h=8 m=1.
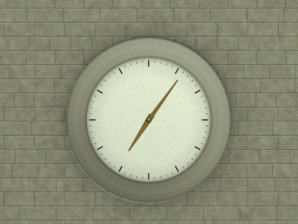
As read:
h=7 m=6
